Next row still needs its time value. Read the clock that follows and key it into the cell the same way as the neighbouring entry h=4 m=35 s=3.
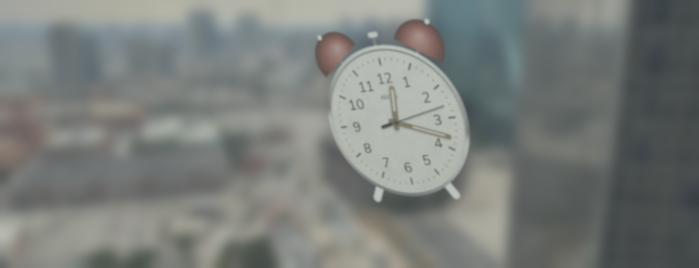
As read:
h=12 m=18 s=13
